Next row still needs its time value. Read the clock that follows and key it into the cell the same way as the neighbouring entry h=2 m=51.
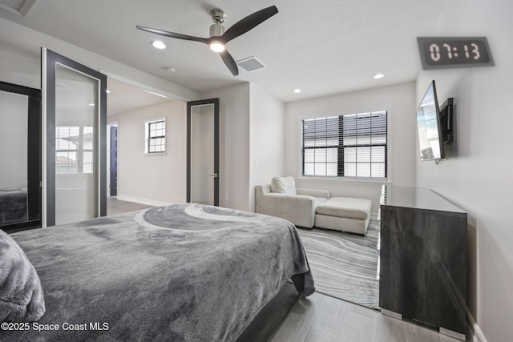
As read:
h=7 m=13
